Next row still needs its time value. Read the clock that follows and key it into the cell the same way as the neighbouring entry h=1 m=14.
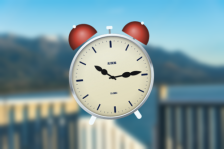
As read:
h=10 m=14
